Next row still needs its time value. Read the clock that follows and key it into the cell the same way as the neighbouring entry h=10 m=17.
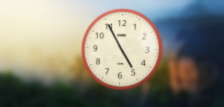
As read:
h=4 m=55
